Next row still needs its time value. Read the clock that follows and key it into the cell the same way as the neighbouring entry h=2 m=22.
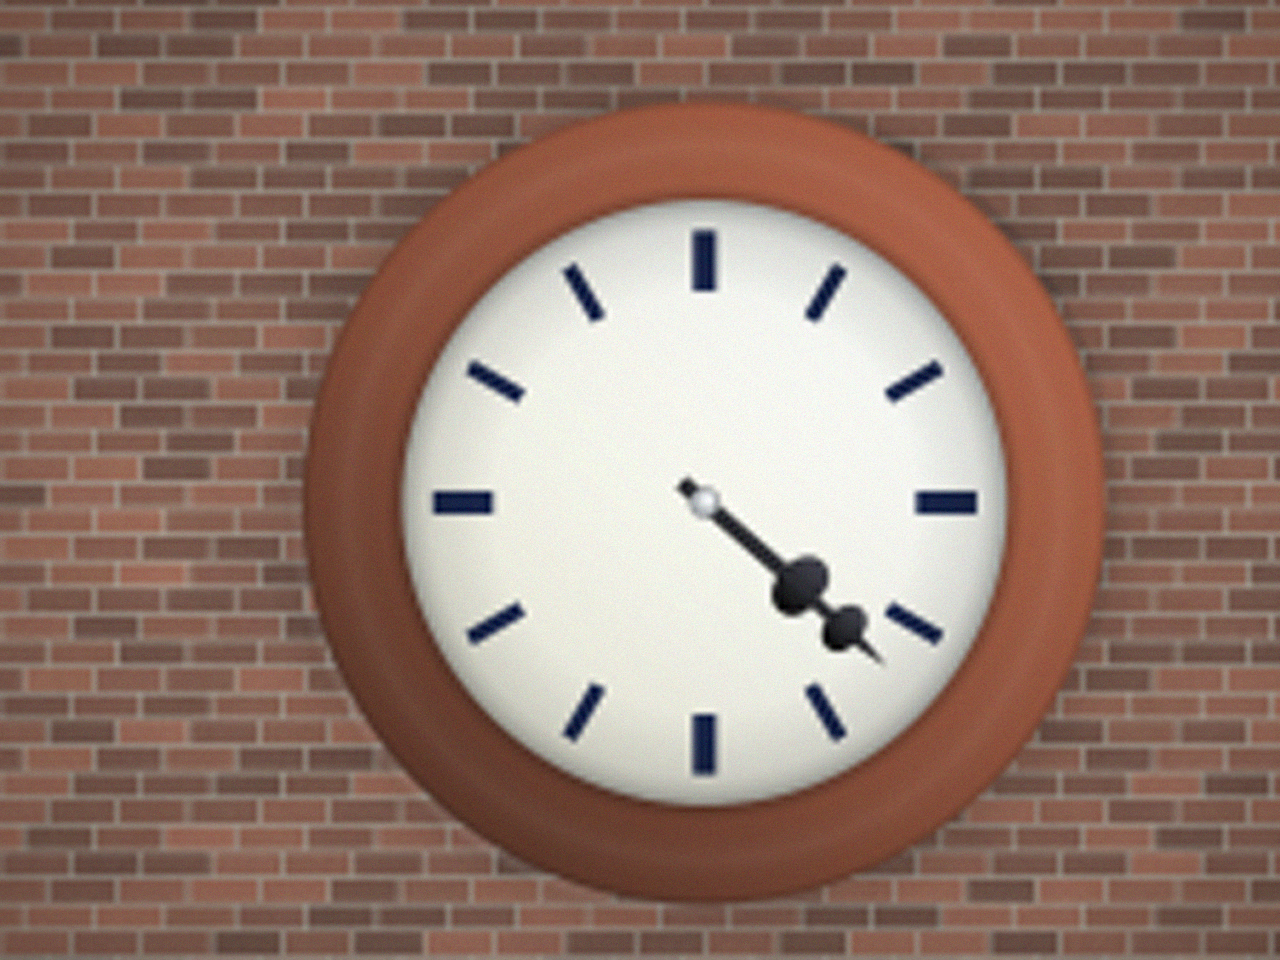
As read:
h=4 m=22
